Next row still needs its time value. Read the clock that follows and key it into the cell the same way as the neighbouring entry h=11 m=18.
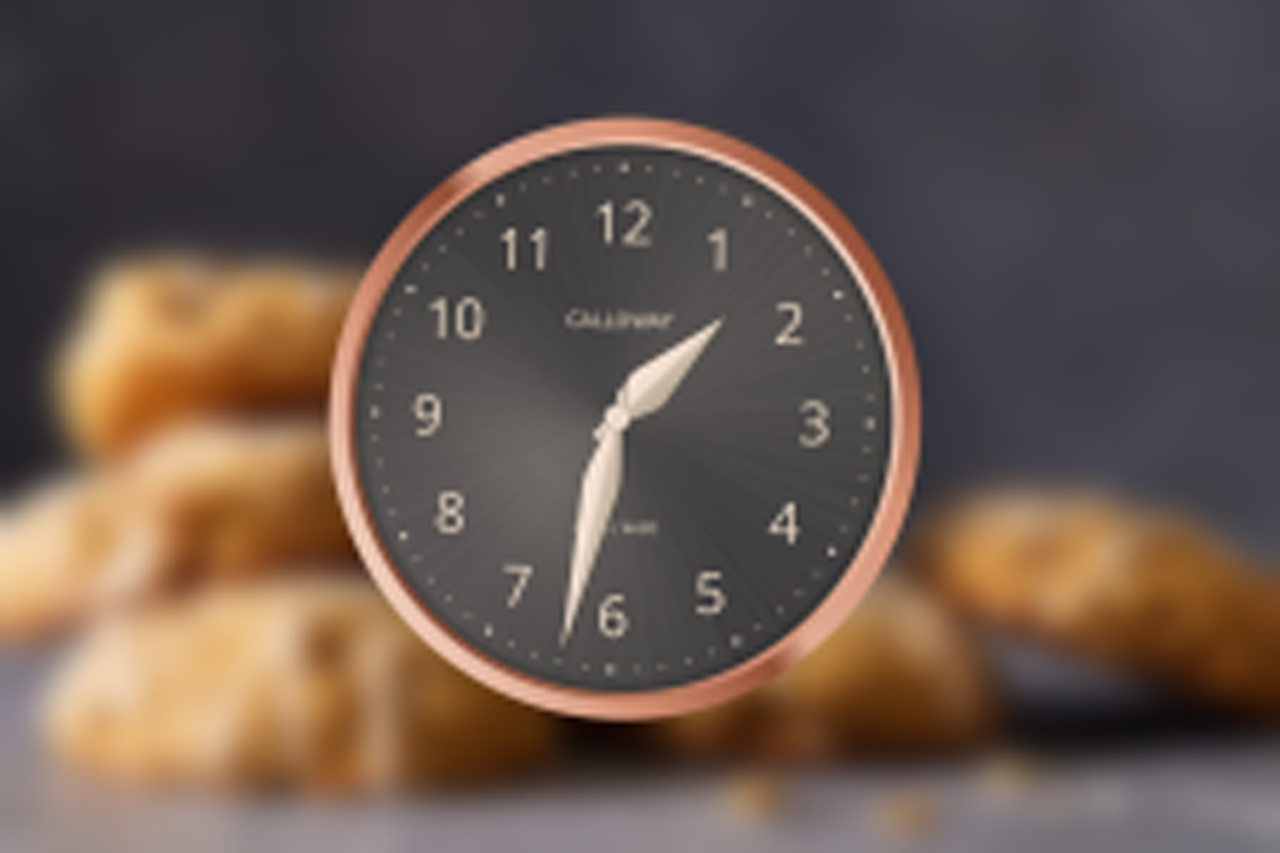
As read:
h=1 m=32
